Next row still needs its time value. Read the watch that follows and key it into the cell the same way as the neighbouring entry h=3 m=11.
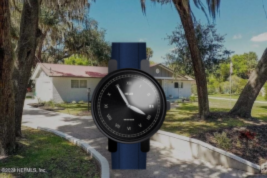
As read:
h=3 m=55
